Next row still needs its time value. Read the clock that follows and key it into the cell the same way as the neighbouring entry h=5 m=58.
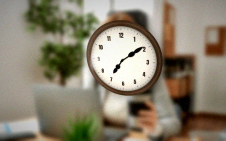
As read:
h=7 m=9
